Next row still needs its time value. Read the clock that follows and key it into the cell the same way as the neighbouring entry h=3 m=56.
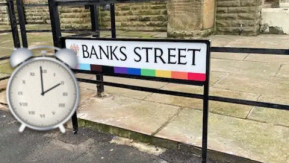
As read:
h=1 m=59
